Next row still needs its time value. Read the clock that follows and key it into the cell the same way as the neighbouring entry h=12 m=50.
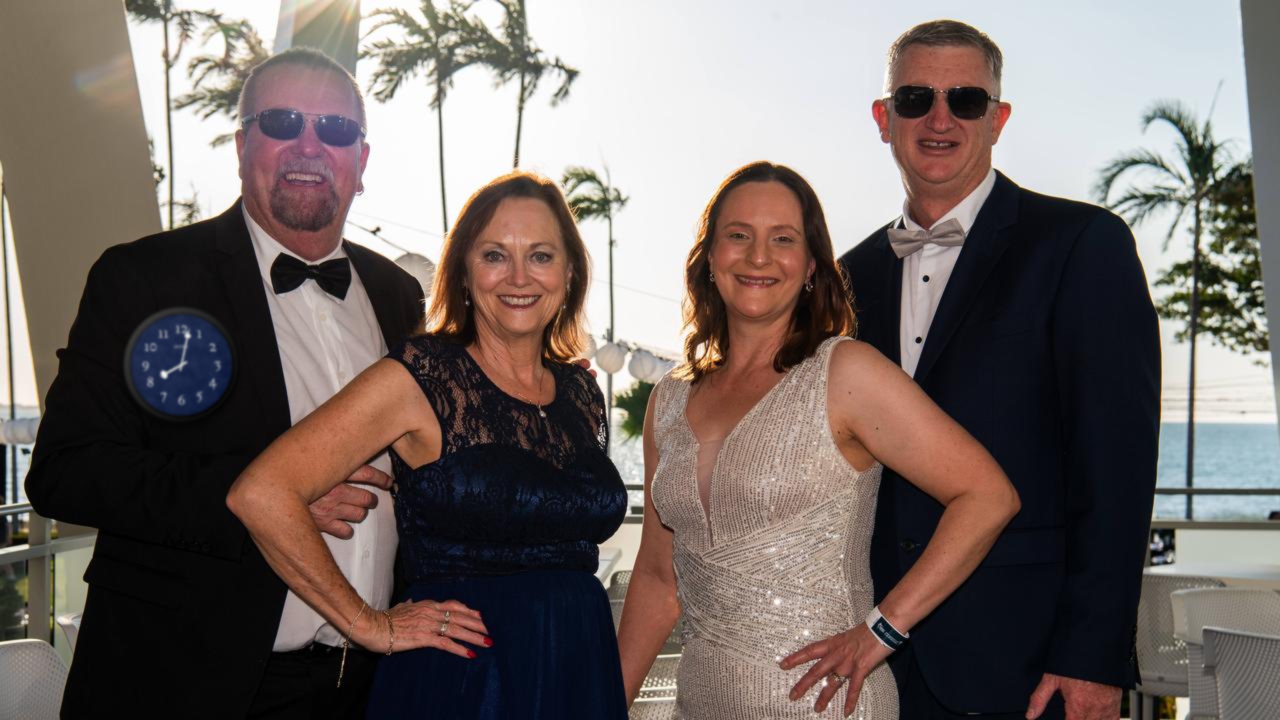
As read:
h=8 m=2
